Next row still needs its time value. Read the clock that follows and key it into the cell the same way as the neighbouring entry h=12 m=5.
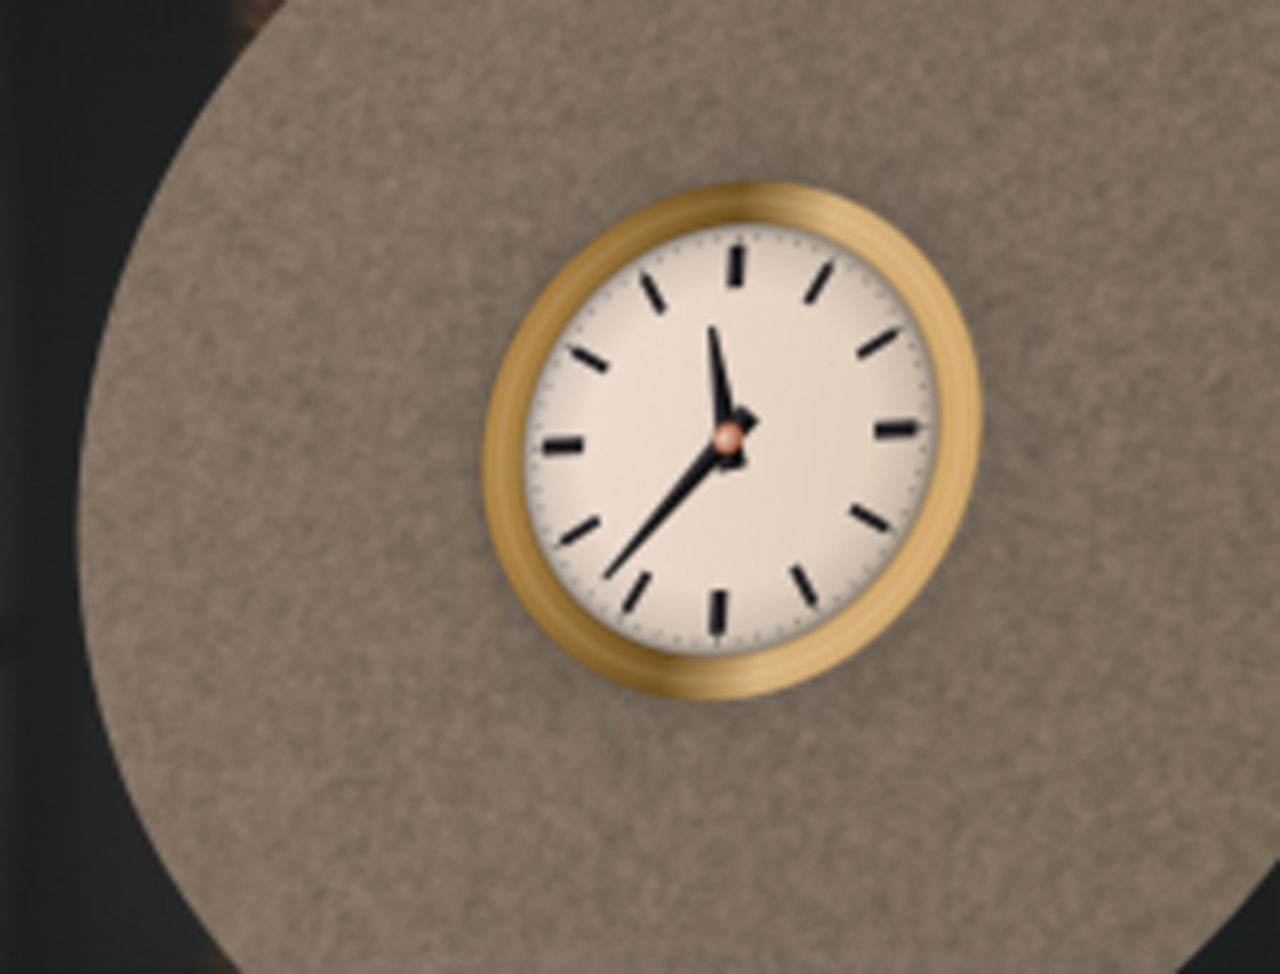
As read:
h=11 m=37
